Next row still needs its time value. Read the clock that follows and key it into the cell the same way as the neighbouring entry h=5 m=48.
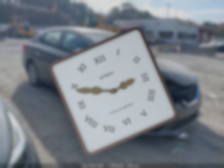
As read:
h=2 m=49
